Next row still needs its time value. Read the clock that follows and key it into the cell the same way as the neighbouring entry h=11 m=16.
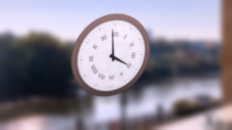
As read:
h=3 m=59
